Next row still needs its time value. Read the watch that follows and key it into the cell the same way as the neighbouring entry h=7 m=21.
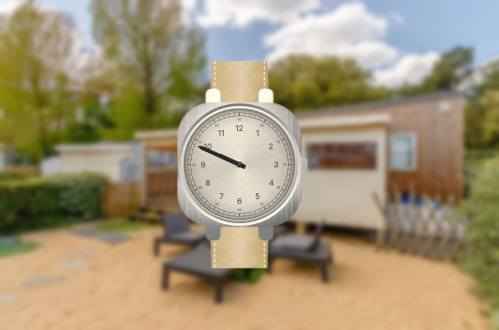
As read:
h=9 m=49
